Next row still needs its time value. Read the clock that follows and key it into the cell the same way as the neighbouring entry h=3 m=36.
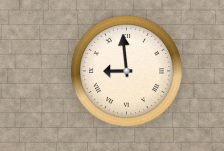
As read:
h=8 m=59
